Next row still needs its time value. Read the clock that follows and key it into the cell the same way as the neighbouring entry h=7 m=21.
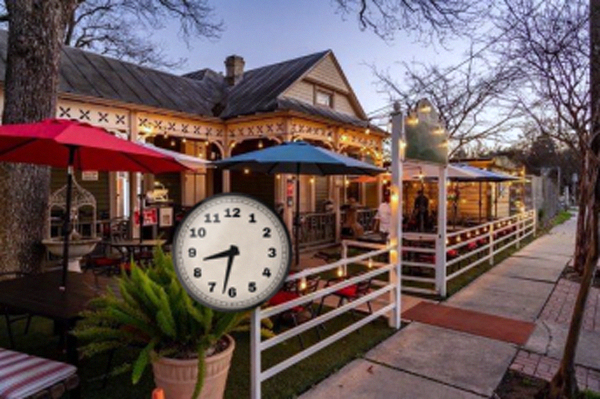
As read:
h=8 m=32
